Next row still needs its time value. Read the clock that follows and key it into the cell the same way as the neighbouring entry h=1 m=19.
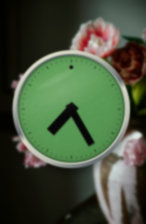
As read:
h=7 m=25
